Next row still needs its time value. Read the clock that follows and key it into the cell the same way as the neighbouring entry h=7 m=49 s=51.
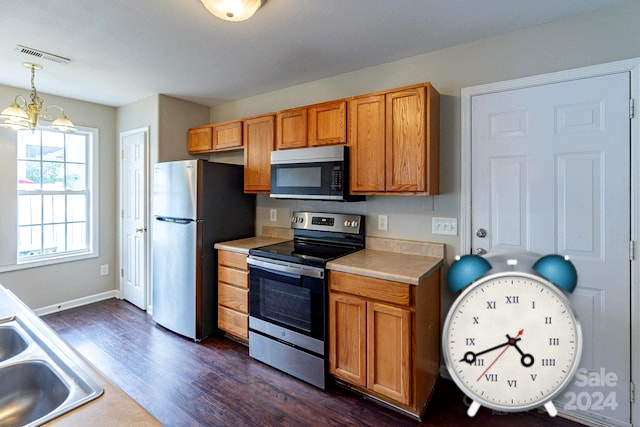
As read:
h=4 m=41 s=37
